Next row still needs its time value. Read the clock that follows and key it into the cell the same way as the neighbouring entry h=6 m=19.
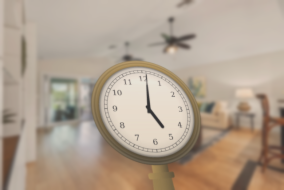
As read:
h=5 m=1
